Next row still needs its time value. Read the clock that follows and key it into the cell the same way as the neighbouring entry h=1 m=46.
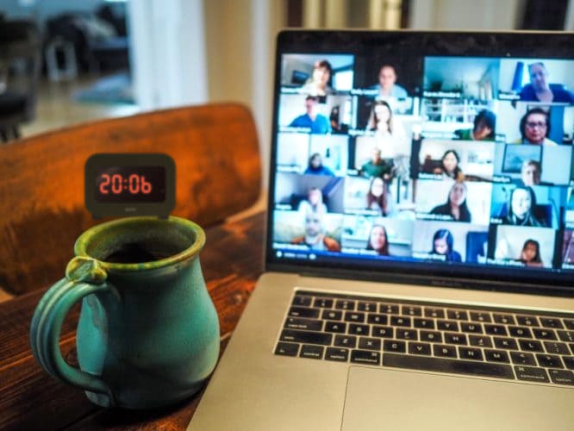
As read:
h=20 m=6
